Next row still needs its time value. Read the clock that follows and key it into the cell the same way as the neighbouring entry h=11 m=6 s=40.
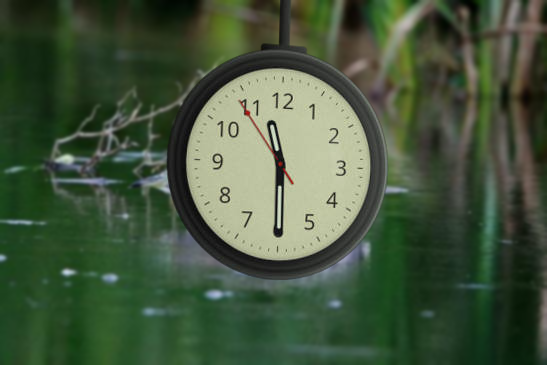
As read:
h=11 m=29 s=54
